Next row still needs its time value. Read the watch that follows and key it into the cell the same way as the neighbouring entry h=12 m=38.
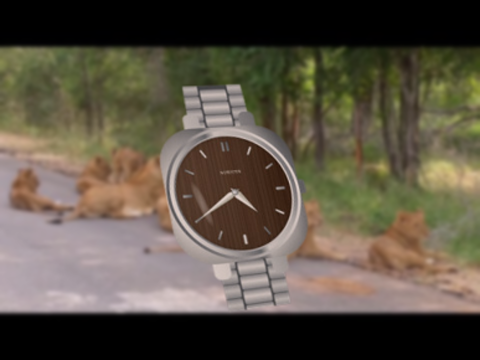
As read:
h=4 m=40
